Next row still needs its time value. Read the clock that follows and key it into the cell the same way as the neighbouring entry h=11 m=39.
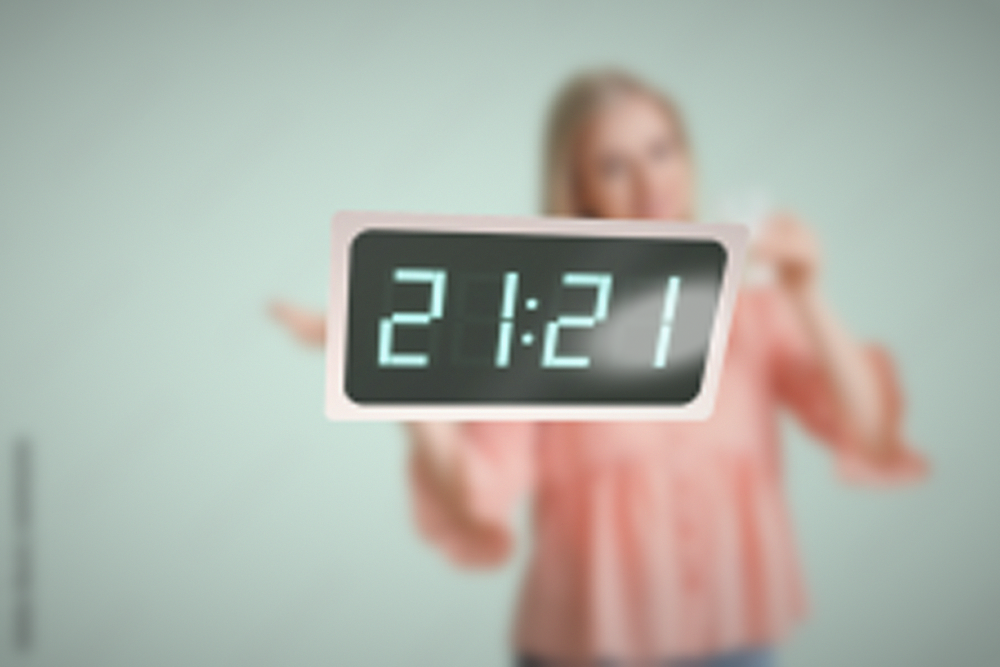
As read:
h=21 m=21
